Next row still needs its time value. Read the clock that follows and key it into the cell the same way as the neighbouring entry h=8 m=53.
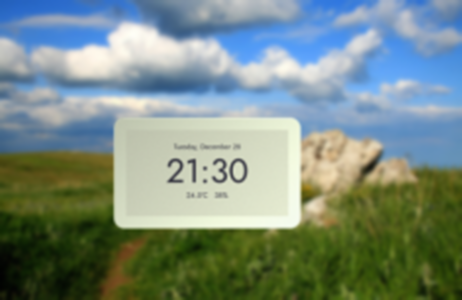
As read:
h=21 m=30
